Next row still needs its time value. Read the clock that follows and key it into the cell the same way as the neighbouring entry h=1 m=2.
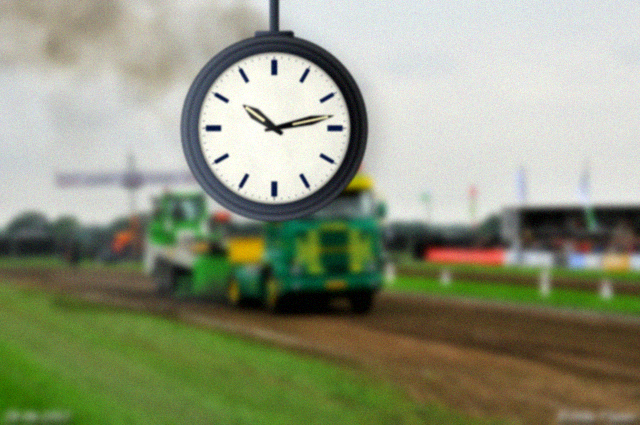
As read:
h=10 m=13
